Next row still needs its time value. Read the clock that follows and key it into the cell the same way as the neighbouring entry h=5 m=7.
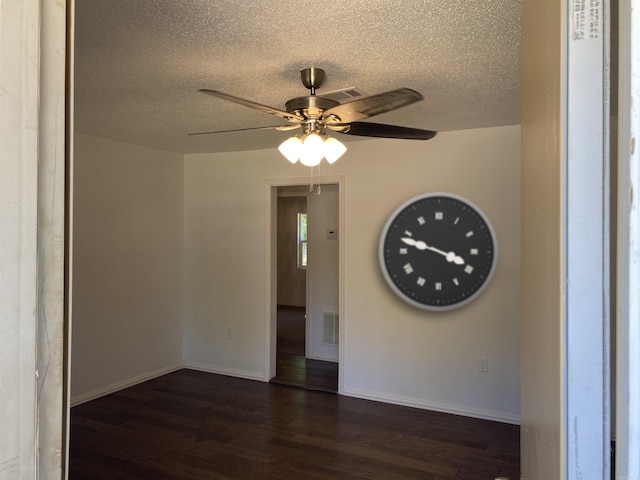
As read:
h=3 m=48
